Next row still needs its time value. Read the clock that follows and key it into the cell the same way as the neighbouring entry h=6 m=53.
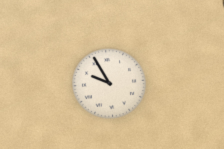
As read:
h=9 m=56
